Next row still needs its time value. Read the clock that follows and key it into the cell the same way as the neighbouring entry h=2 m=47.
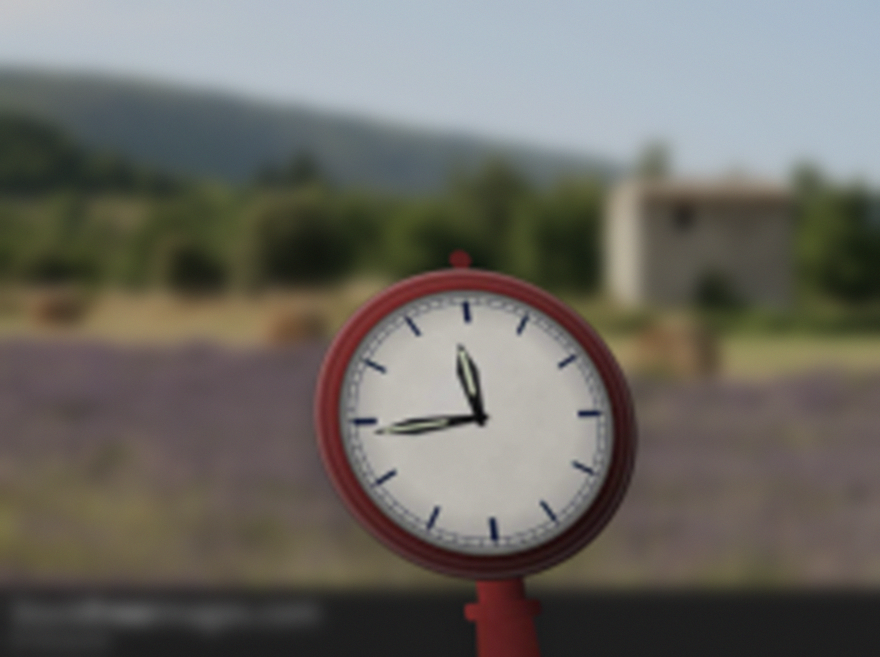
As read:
h=11 m=44
